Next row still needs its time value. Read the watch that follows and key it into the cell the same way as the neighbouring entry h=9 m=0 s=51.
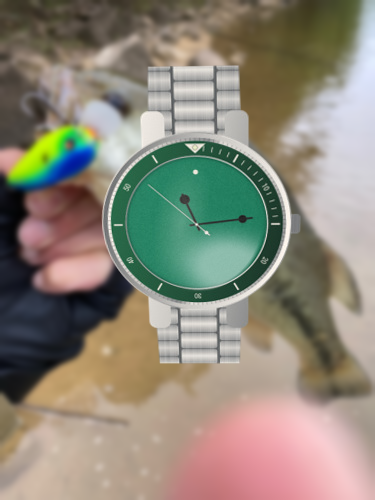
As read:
h=11 m=13 s=52
